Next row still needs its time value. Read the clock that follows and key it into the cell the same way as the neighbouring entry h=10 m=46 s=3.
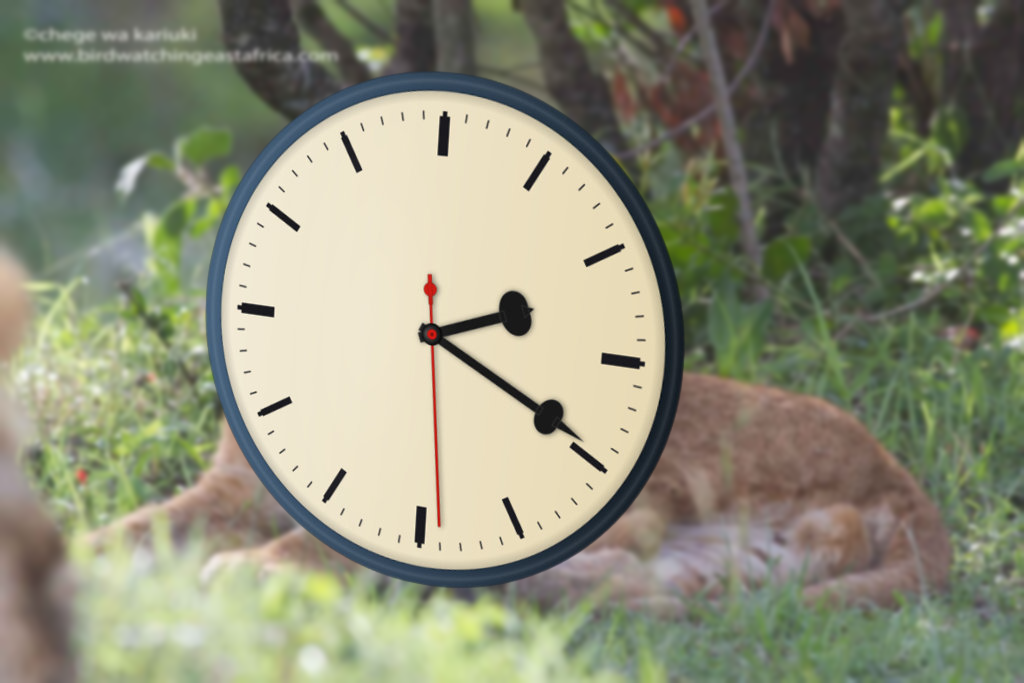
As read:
h=2 m=19 s=29
